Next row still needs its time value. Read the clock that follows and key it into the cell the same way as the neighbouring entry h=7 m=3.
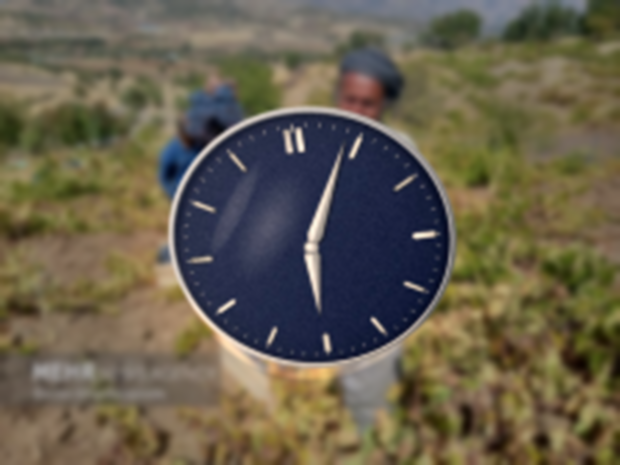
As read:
h=6 m=4
